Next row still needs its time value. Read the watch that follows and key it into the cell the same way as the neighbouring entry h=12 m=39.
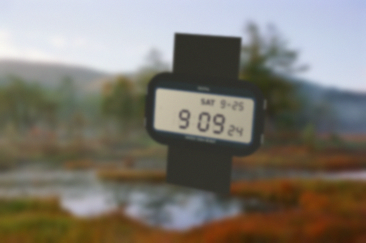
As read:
h=9 m=9
